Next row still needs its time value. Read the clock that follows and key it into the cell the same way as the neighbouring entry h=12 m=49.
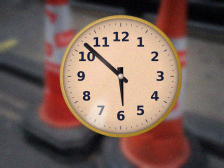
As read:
h=5 m=52
